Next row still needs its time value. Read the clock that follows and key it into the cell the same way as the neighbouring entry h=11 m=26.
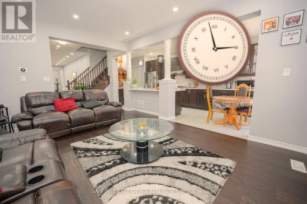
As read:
h=2 m=58
